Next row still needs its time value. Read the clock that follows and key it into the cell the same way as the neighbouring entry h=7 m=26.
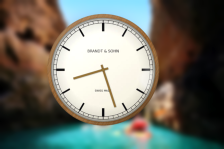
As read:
h=8 m=27
